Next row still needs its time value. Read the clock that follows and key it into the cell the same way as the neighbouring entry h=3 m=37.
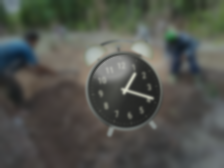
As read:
h=1 m=19
